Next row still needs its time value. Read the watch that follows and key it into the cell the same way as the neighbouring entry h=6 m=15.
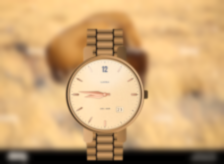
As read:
h=8 m=46
